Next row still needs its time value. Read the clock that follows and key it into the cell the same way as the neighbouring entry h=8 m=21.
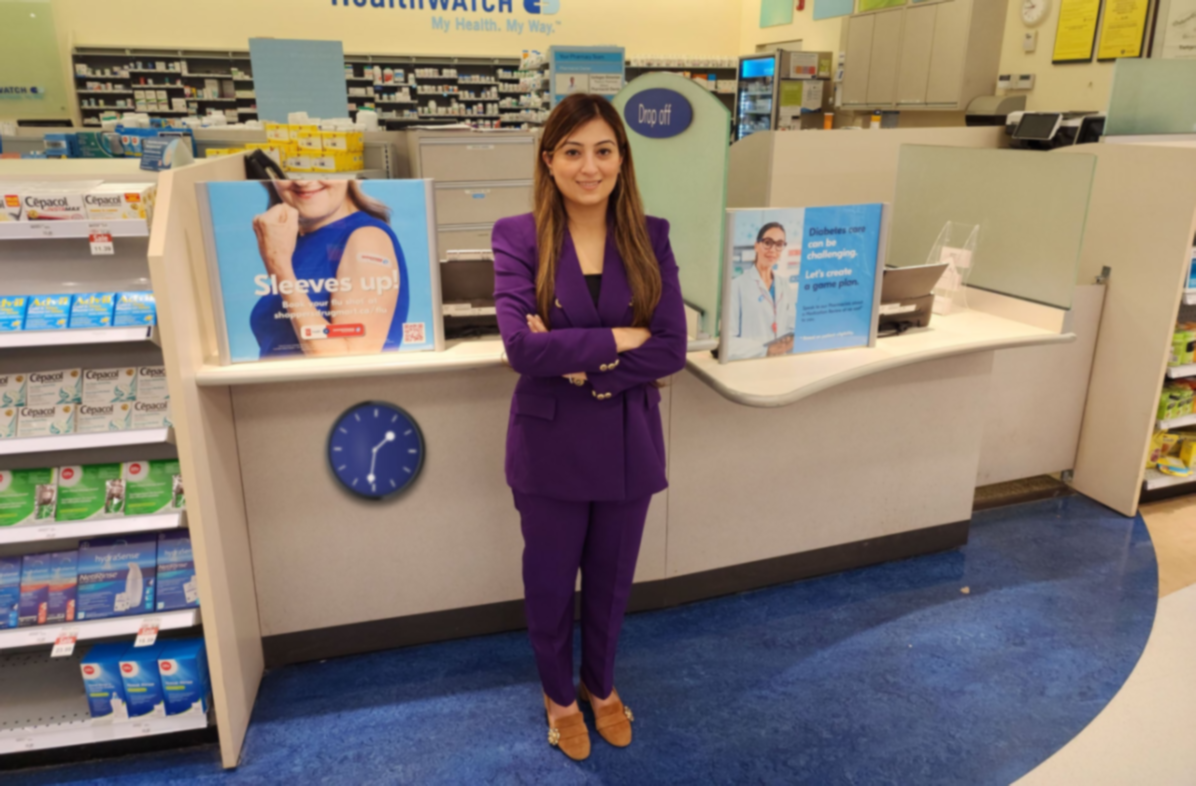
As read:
h=1 m=31
